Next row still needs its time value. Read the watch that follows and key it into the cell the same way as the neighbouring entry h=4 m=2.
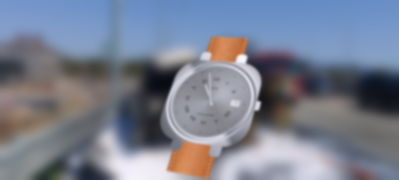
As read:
h=10 m=57
